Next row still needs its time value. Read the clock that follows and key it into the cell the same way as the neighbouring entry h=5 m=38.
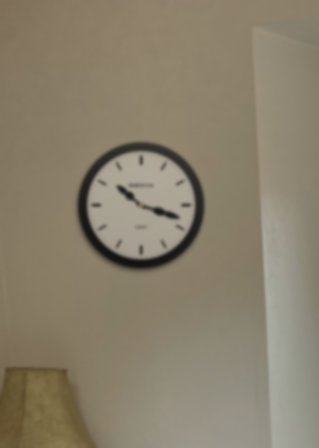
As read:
h=10 m=18
